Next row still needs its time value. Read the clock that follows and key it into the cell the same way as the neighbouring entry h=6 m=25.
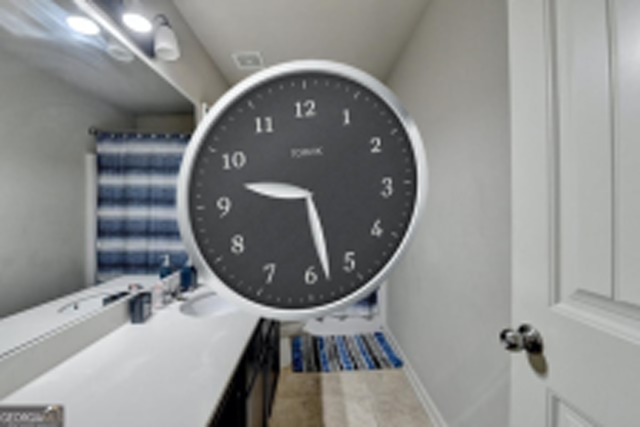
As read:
h=9 m=28
